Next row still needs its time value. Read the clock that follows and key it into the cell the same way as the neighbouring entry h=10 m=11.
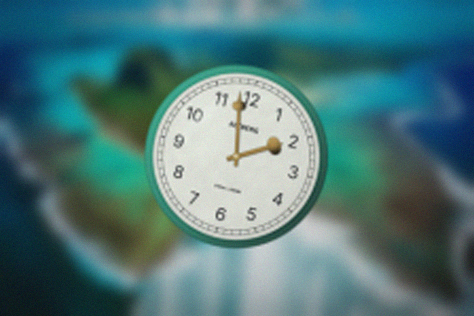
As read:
h=1 m=58
